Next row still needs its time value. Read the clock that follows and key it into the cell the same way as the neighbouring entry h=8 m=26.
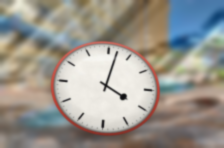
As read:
h=4 m=2
